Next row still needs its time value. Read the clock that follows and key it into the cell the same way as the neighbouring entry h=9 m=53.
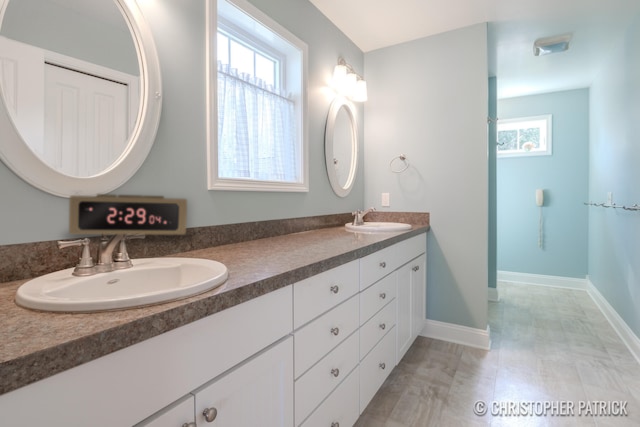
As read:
h=2 m=29
